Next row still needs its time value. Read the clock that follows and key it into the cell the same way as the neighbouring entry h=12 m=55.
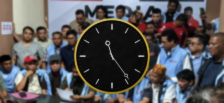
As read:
h=11 m=24
